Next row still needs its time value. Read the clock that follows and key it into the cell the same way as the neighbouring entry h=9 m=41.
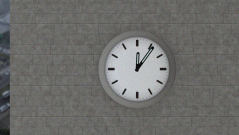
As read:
h=12 m=6
